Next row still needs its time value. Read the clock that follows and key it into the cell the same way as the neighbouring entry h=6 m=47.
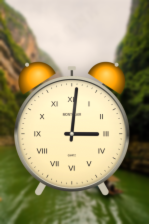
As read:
h=3 m=1
